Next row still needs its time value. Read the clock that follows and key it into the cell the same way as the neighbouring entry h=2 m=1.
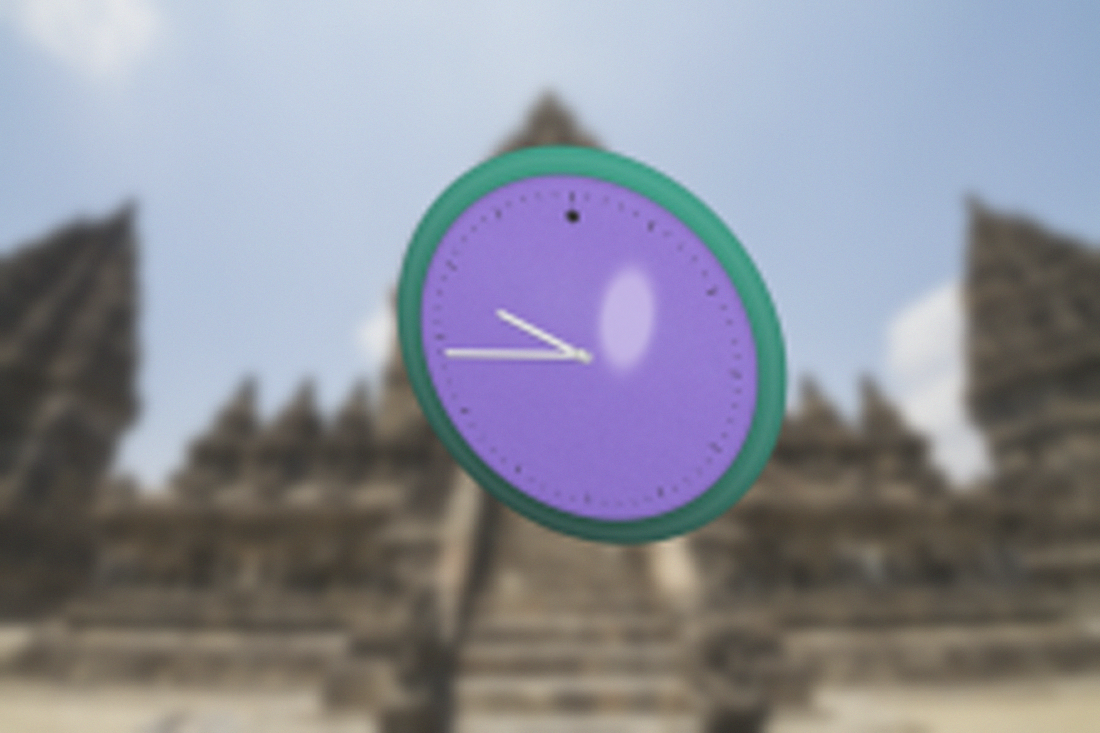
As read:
h=9 m=44
